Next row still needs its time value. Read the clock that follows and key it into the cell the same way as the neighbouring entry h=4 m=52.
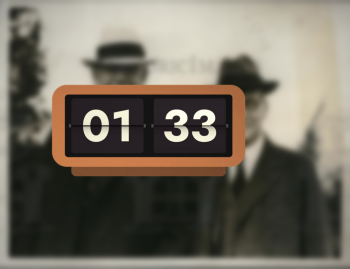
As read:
h=1 m=33
